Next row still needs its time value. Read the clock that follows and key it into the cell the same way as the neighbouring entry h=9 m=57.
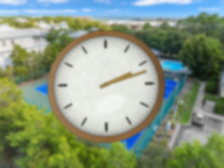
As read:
h=2 m=12
